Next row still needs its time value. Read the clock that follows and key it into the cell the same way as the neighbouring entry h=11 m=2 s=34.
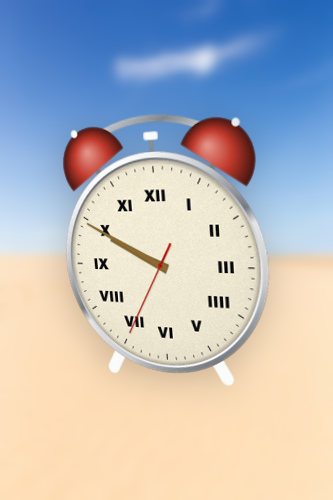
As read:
h=9 m=49 s=35
